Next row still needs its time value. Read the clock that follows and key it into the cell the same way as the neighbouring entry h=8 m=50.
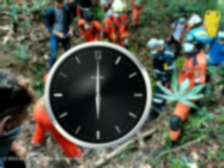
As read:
h=6 m=0
